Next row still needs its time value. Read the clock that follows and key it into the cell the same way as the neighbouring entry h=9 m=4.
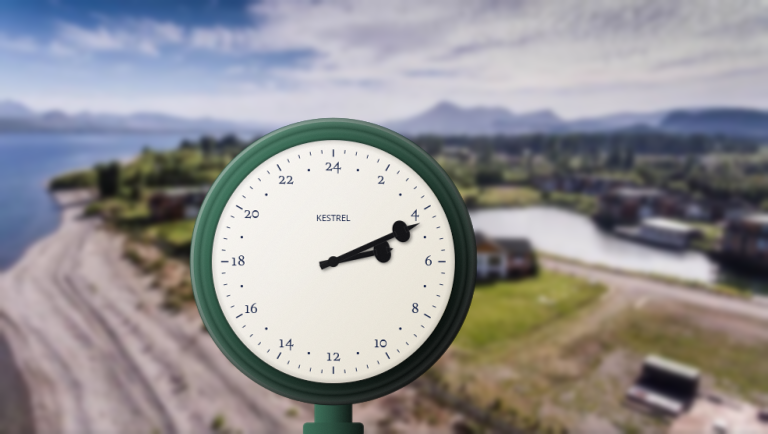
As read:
h=5 m=11
